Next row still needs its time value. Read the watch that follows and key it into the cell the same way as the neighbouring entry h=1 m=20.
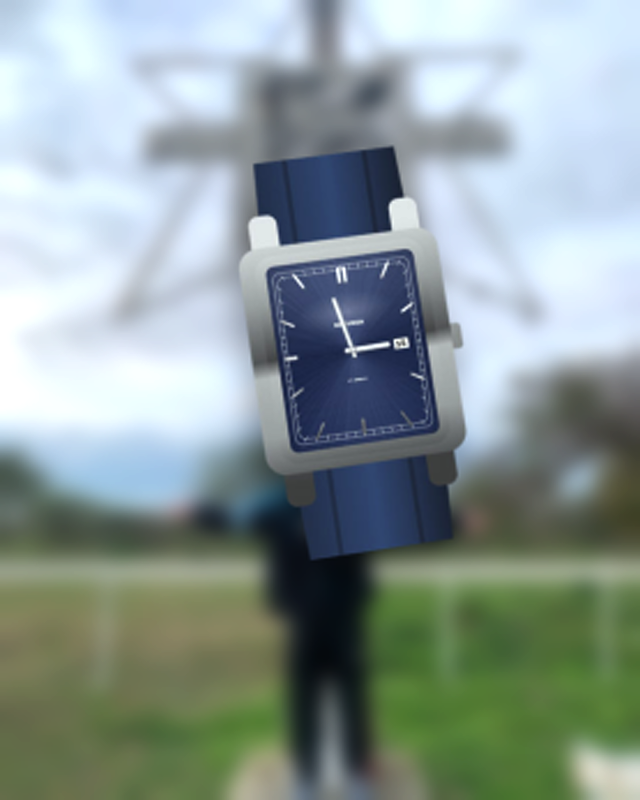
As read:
h=2 m=58
